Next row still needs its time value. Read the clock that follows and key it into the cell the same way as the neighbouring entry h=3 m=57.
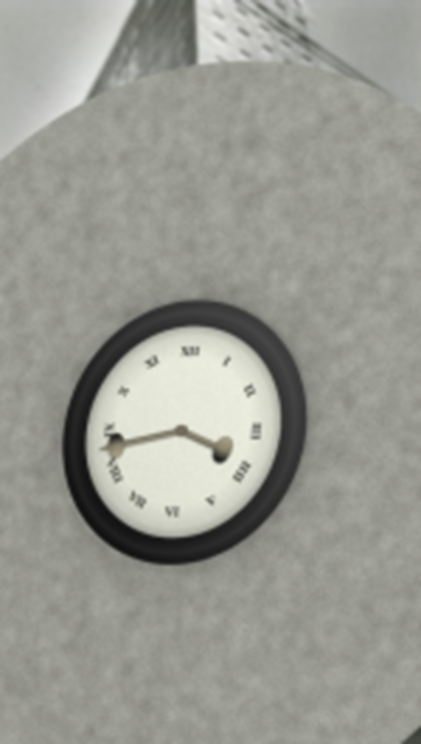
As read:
h=3 m=43
